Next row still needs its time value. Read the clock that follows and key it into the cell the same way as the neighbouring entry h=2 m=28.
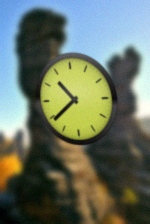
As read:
h=10 m=39
